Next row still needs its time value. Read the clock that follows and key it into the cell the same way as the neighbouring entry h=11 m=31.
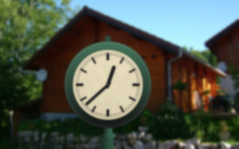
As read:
h=12 m=38
